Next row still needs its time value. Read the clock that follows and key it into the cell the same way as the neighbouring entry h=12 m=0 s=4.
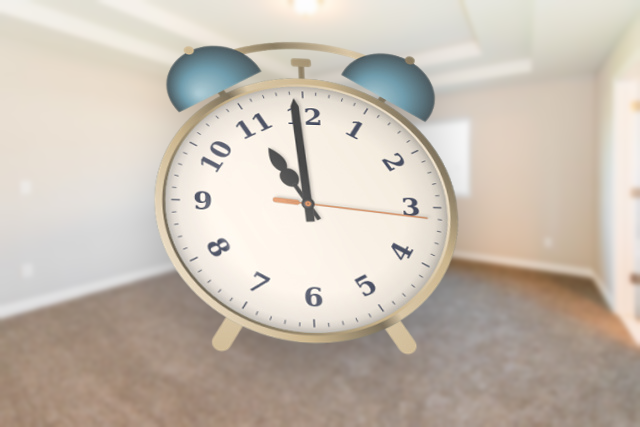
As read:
h=10 m=59 s=16
